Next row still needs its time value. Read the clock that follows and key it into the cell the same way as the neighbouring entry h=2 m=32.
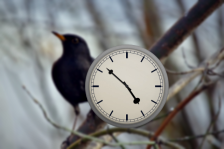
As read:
h=4 m=52
